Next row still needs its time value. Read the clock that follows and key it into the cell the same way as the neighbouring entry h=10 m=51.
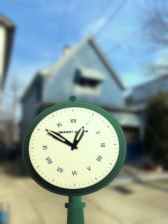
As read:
h=12 m=51
